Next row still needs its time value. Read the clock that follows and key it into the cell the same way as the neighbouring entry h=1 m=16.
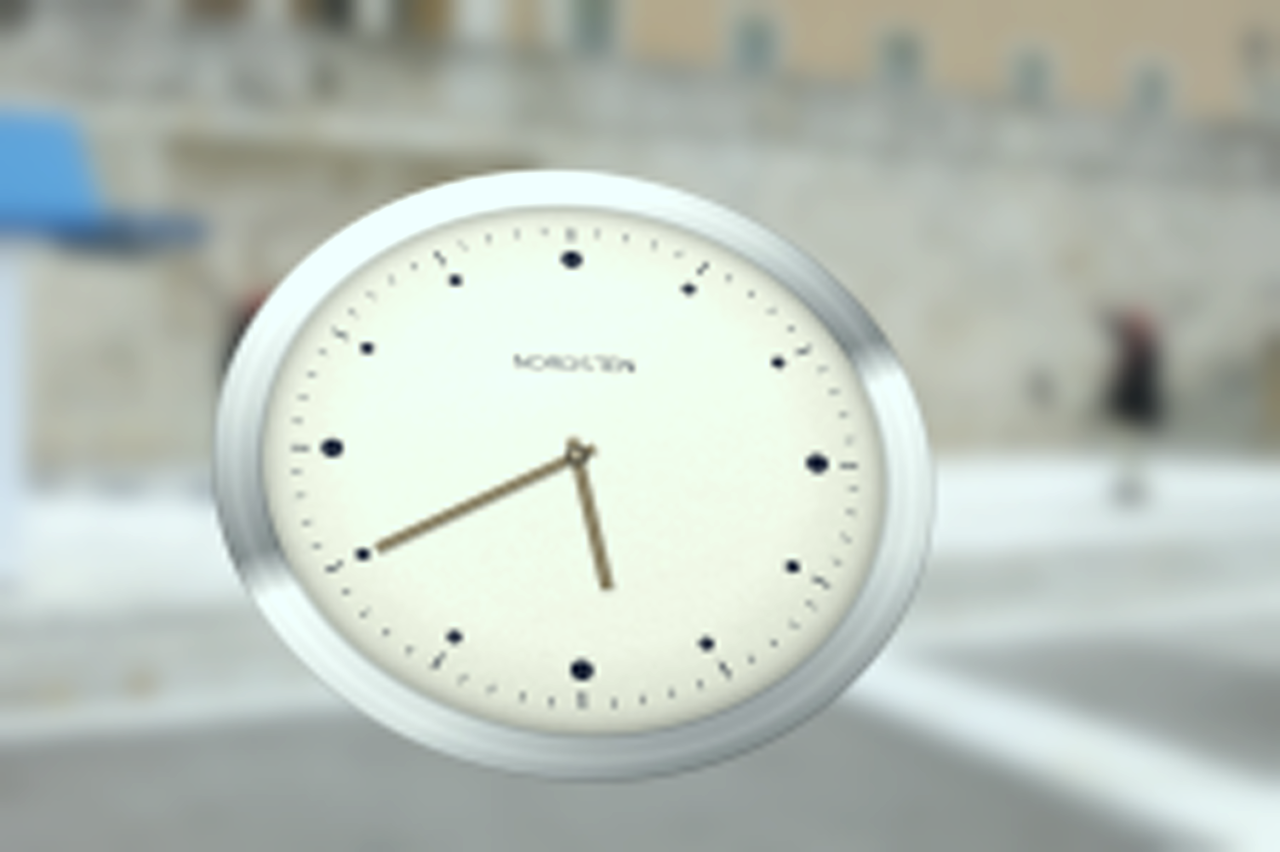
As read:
h=5 m=40
